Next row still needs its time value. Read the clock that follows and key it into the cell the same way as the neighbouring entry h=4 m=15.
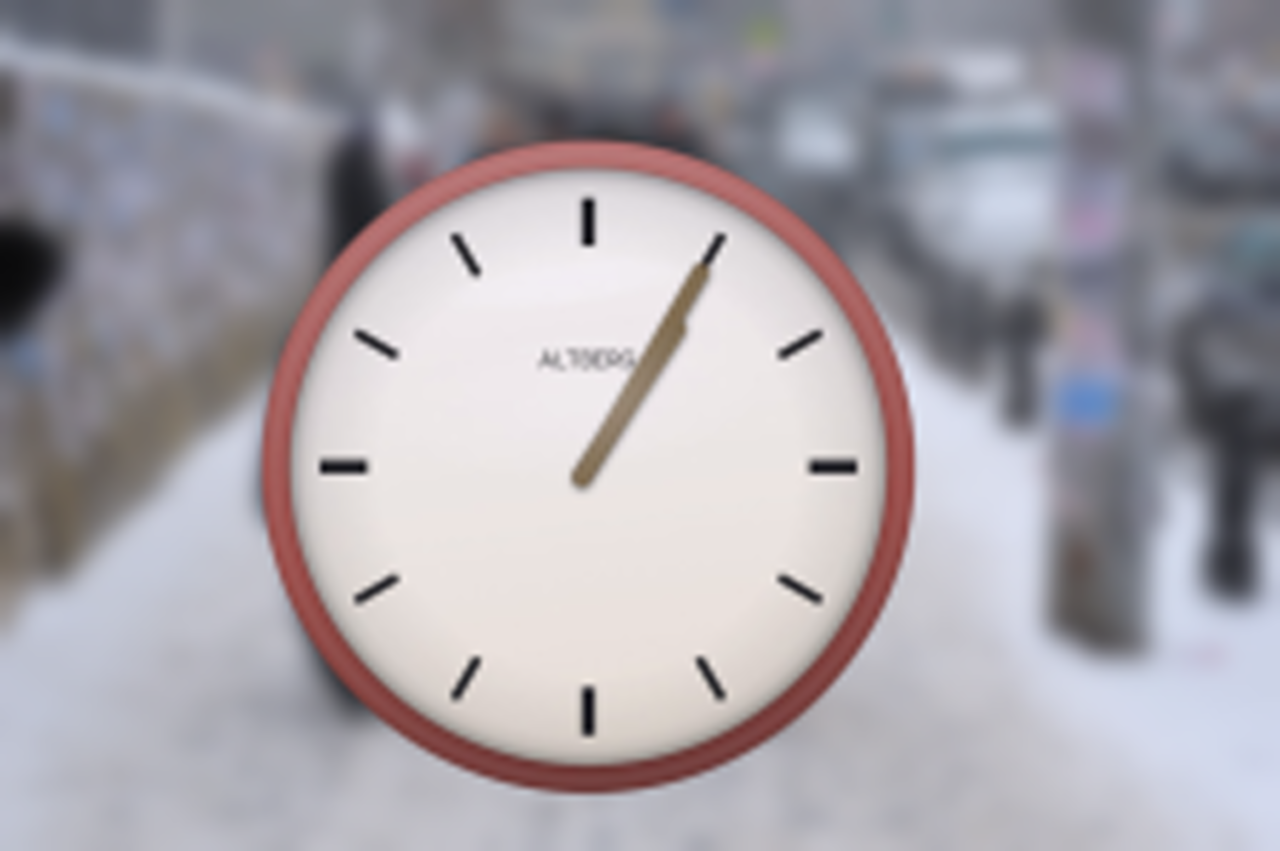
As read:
h=1 m=5
